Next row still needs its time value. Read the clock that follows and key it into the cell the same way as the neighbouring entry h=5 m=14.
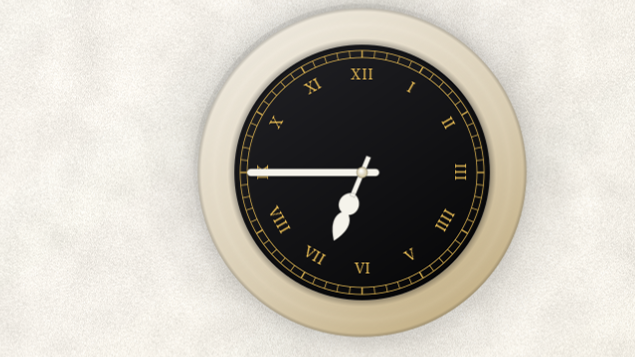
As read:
h=6 m=45
